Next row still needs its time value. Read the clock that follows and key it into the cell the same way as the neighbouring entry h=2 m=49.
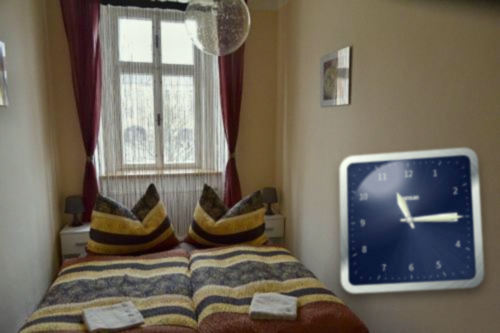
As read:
h=11 m=15
